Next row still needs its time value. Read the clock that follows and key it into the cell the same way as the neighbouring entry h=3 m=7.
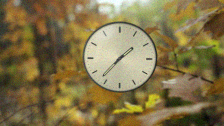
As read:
h=1 m=37
